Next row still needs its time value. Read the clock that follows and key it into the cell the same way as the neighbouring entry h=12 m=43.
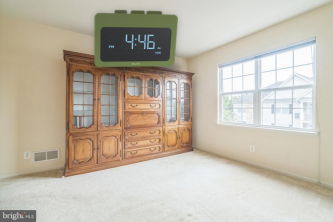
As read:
h=4 m=46
